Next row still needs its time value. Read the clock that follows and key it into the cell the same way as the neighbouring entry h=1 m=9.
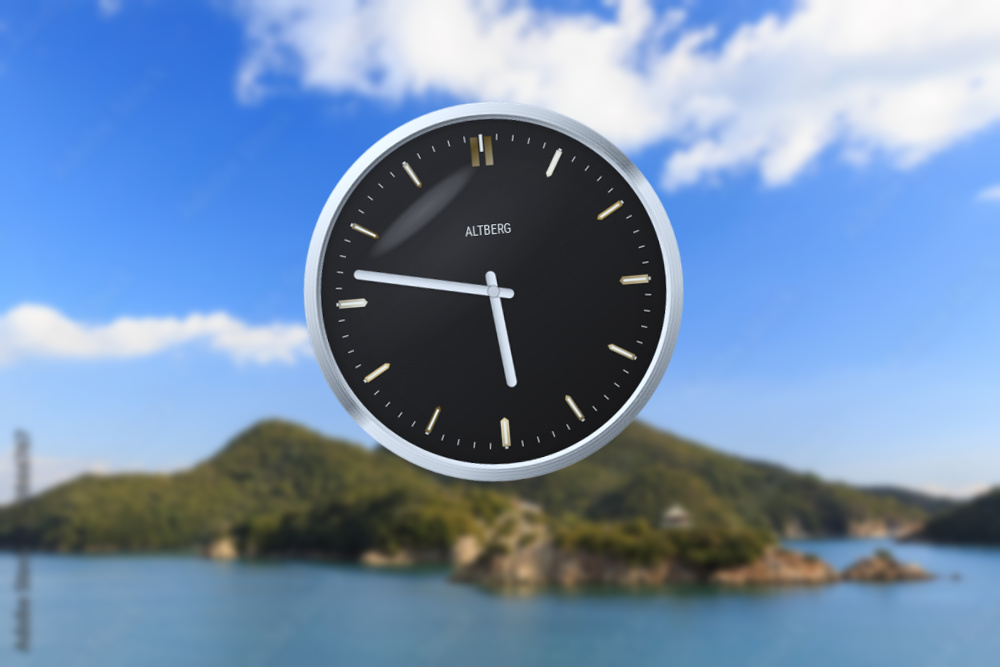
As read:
h=5 m=47
